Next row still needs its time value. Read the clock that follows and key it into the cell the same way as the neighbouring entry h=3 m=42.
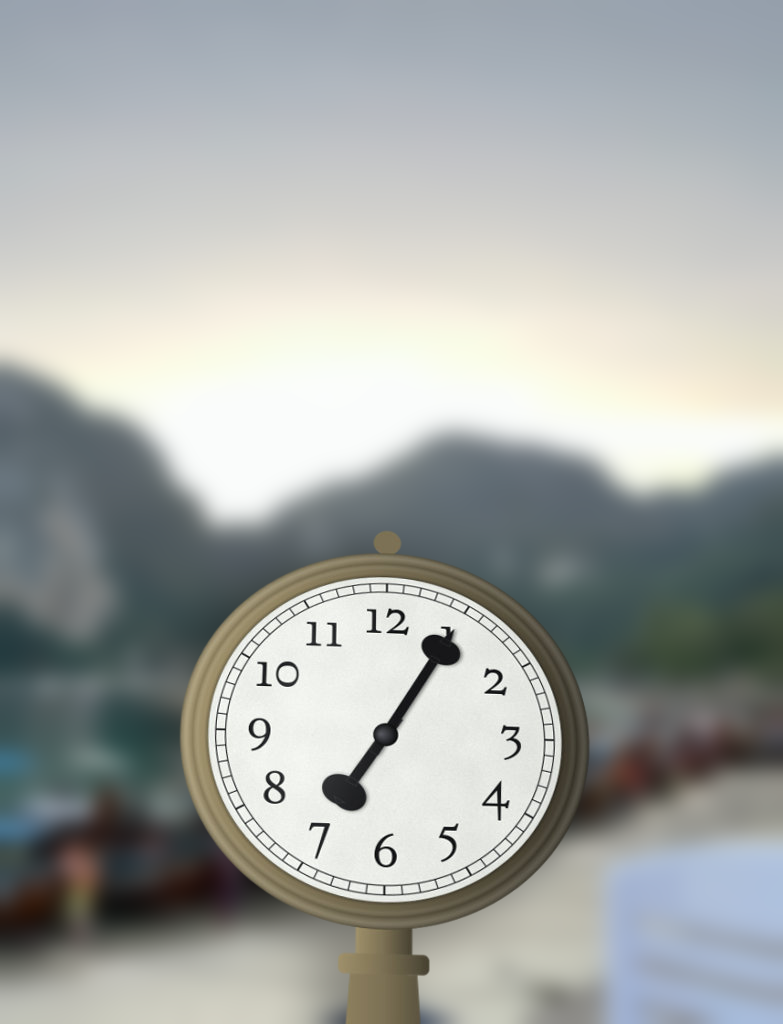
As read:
h=7 m=5
